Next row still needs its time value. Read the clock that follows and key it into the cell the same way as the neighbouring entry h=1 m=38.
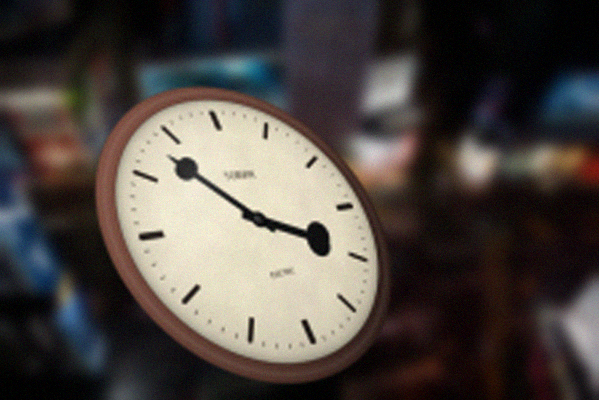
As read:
h=3 m=53
